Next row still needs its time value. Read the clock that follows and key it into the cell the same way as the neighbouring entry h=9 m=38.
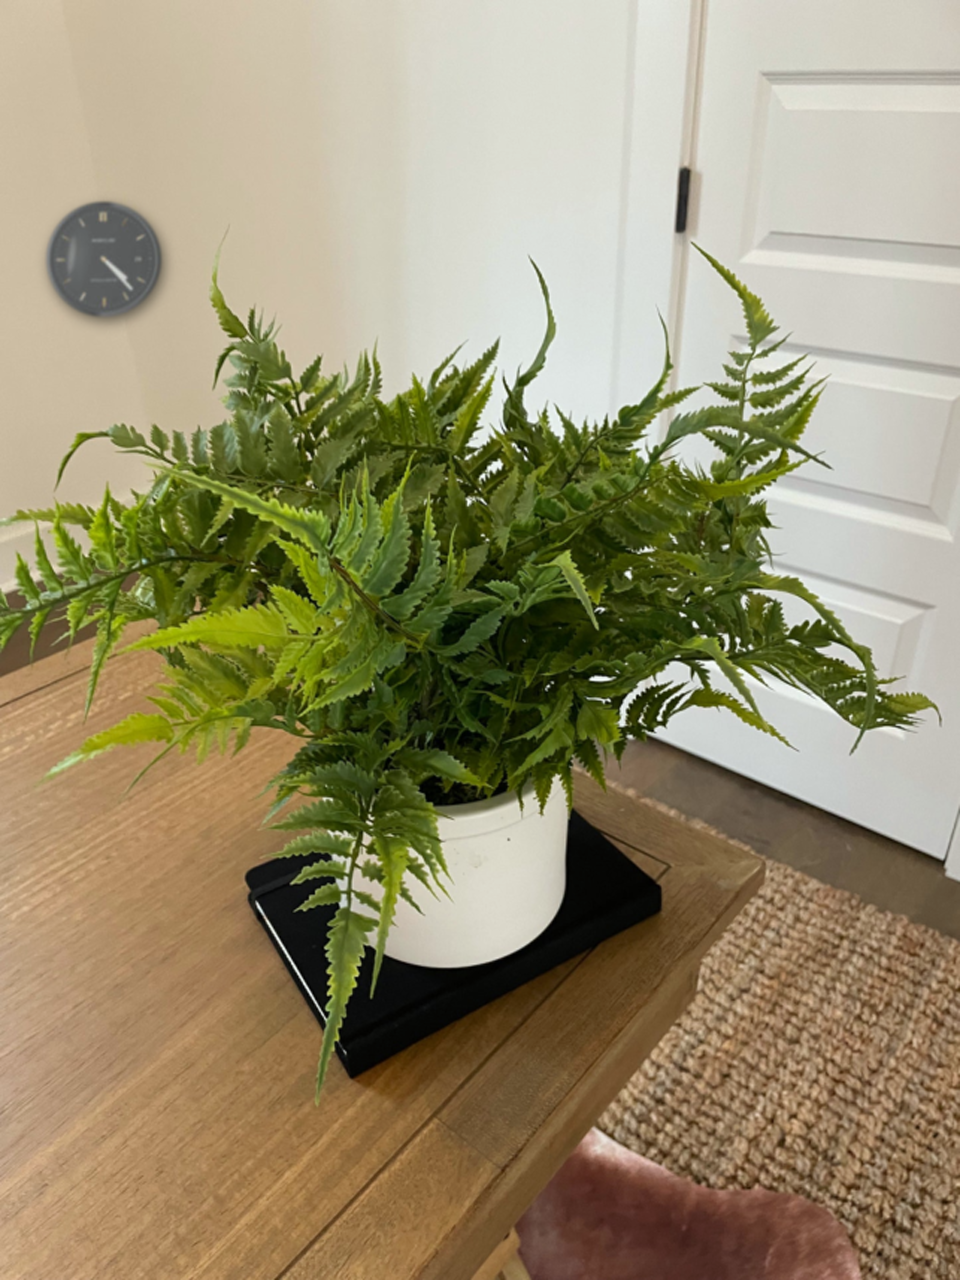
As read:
h=4 m=23
